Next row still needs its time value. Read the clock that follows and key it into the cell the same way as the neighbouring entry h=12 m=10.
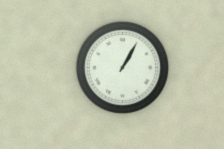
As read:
h=1 m=5
